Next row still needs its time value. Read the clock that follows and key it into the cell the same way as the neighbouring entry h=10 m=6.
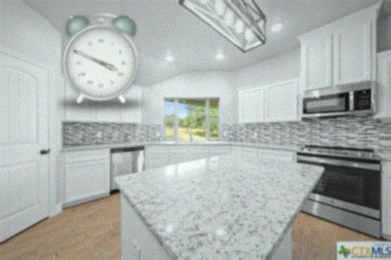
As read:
h=3 m=49
